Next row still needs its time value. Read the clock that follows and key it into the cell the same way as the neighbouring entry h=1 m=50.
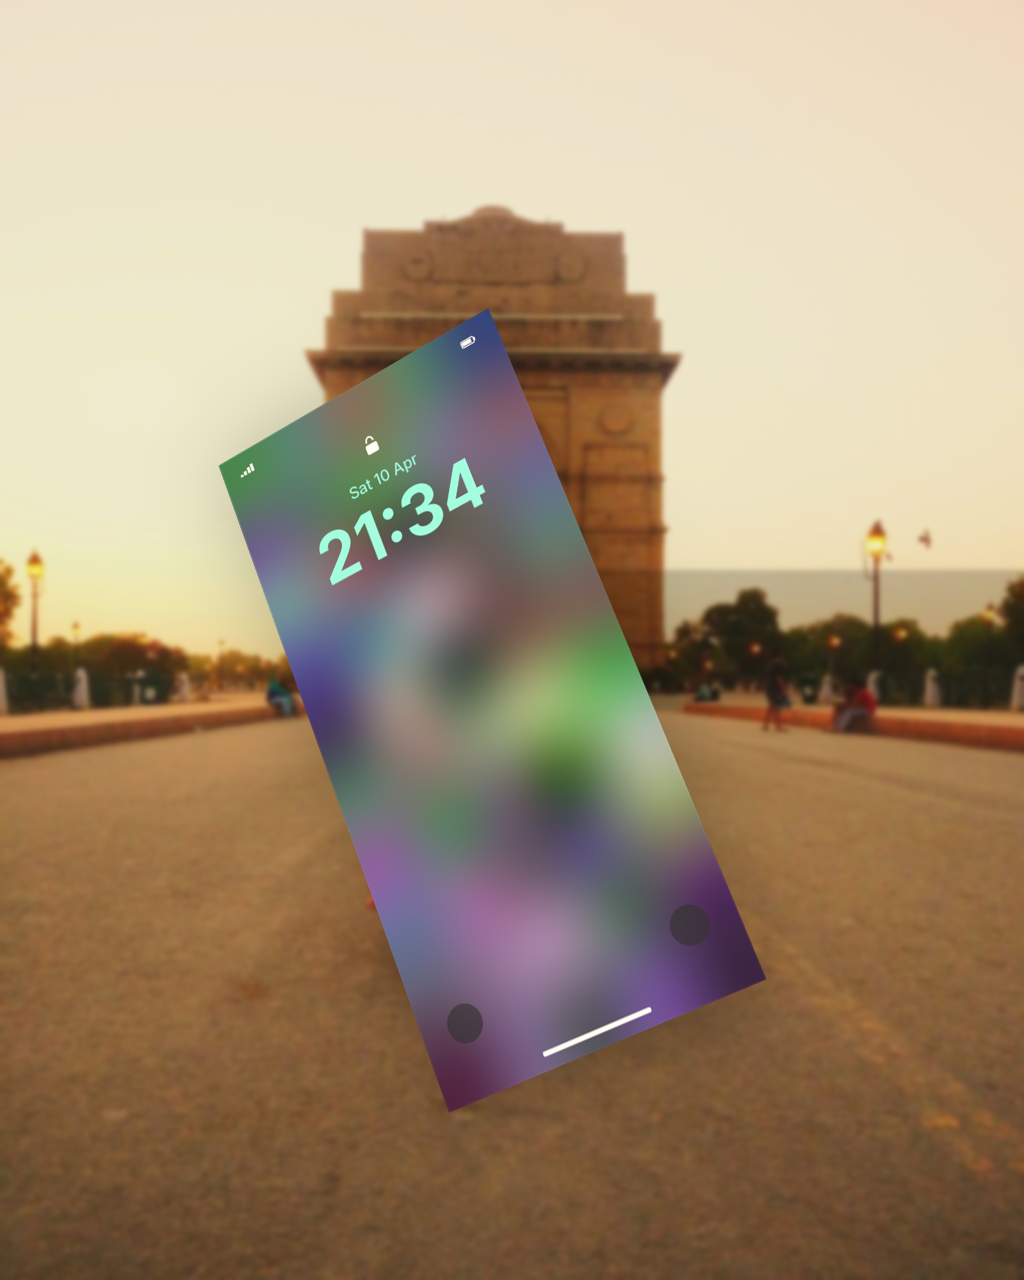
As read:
h=21 m=34
